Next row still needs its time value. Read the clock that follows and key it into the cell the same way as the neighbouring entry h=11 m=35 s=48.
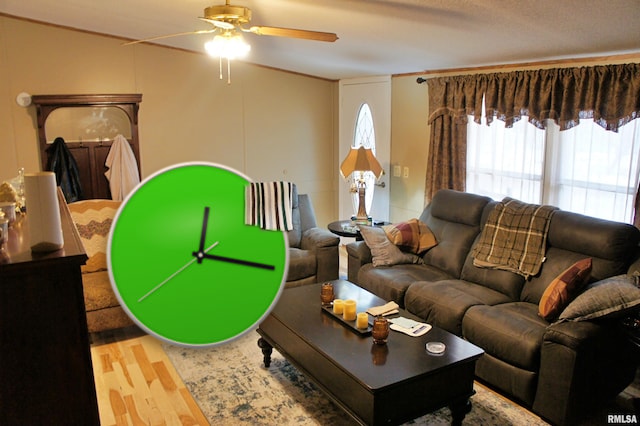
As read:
h=12 m=16 s=39
